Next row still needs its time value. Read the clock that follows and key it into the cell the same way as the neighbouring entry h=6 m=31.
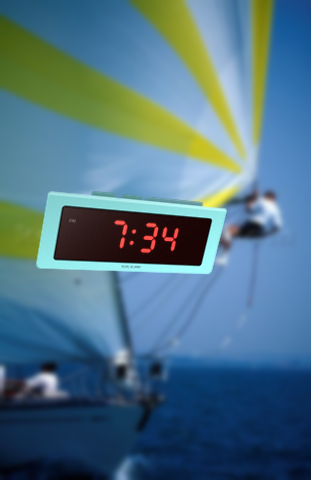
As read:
h=7 m=34
